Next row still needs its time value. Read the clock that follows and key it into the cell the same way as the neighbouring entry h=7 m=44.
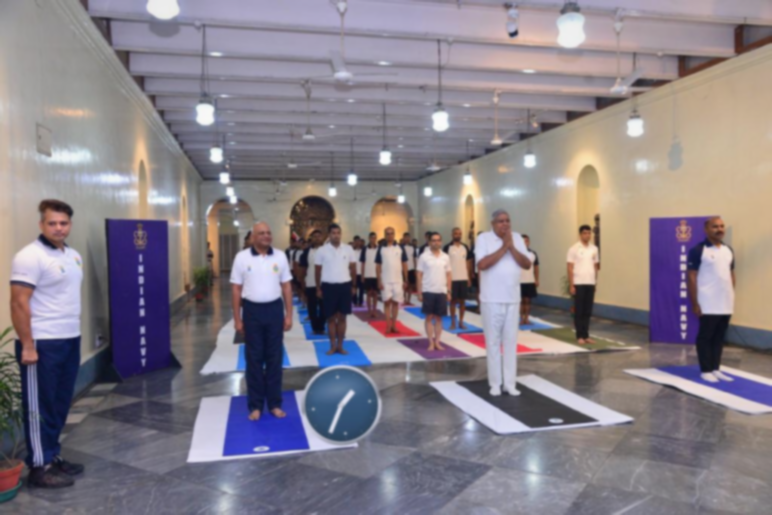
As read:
h=1 m=35
